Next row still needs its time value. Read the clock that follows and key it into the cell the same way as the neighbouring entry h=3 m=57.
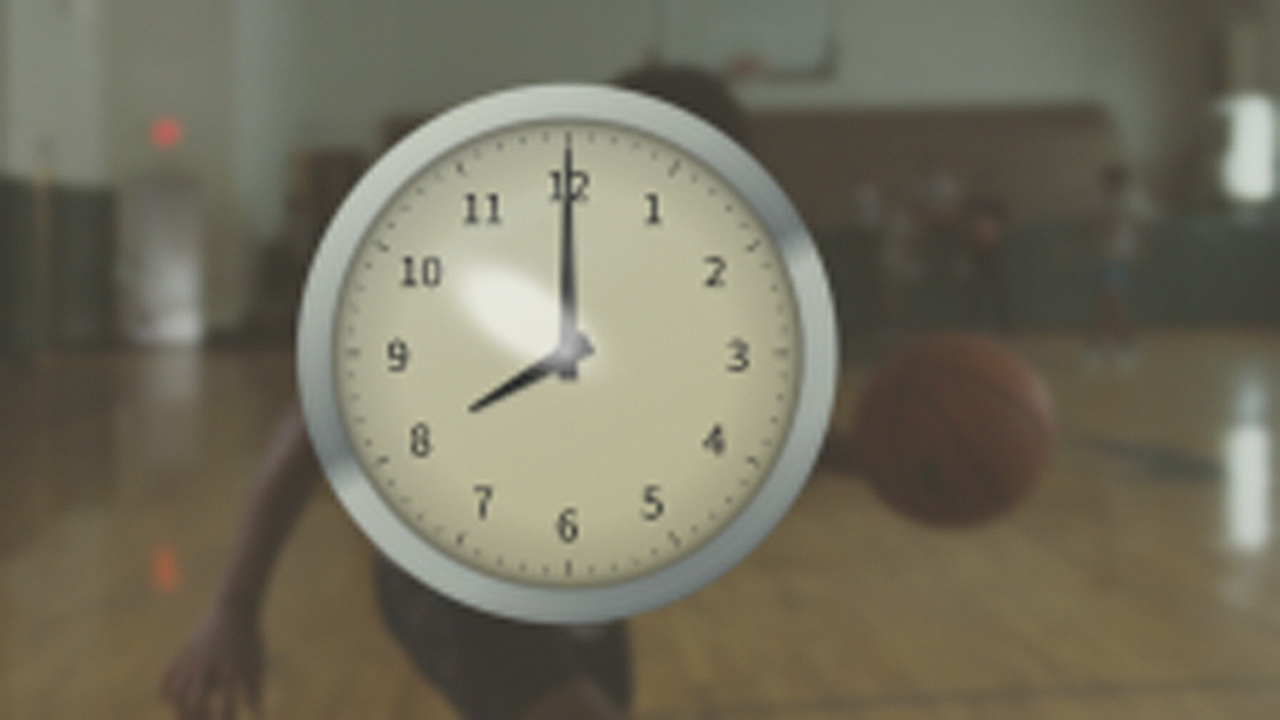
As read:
h=8 m=0
